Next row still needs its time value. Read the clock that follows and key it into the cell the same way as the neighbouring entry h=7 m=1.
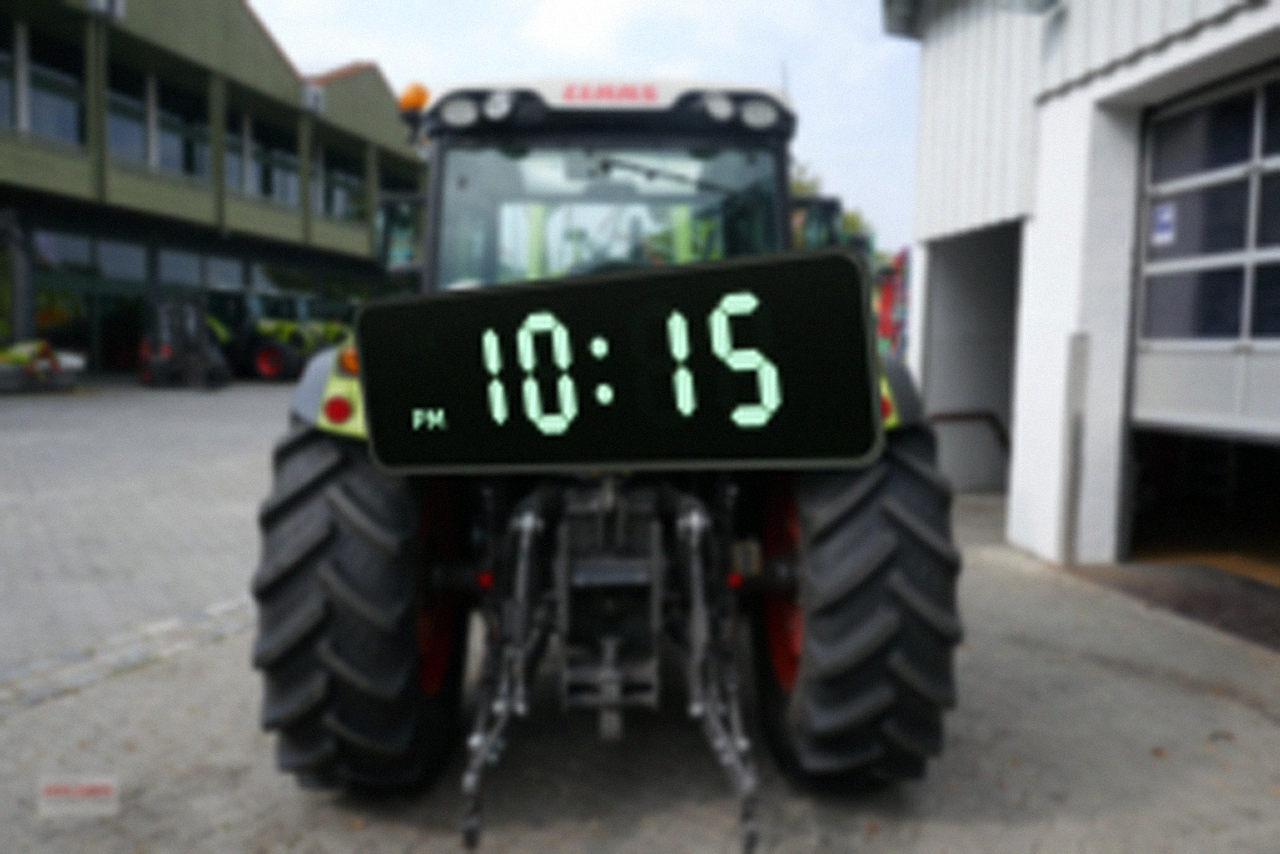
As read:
h=10 m=15
